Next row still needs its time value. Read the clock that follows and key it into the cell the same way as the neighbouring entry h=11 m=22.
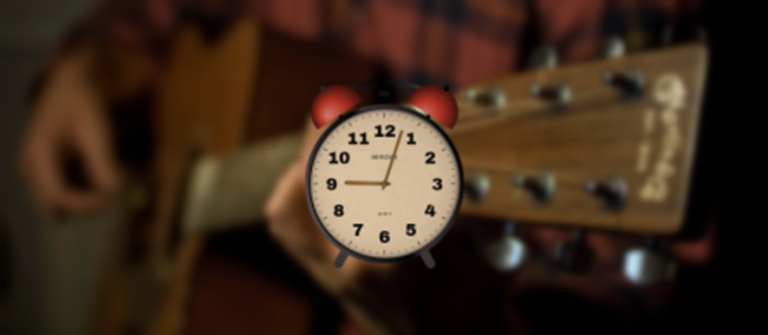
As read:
h=9 m=3
